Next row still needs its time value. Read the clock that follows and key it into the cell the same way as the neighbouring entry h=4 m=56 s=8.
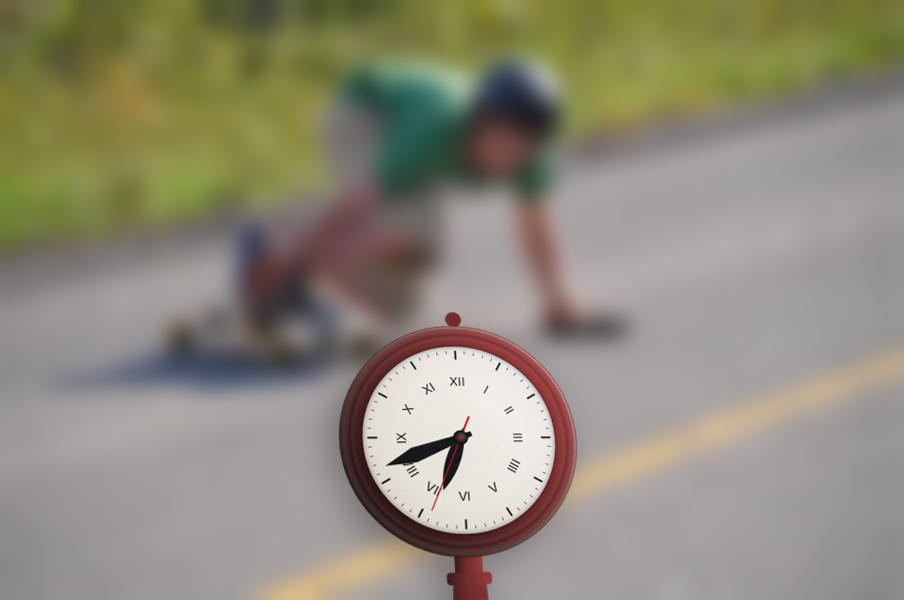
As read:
h=6 m=41 s=34
